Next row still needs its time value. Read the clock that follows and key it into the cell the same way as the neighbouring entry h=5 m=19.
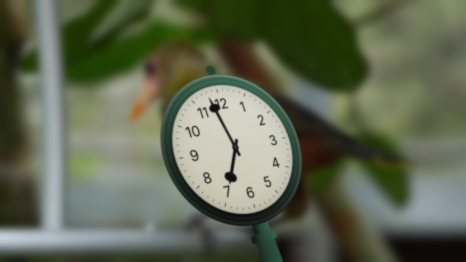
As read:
h=6 m=58
